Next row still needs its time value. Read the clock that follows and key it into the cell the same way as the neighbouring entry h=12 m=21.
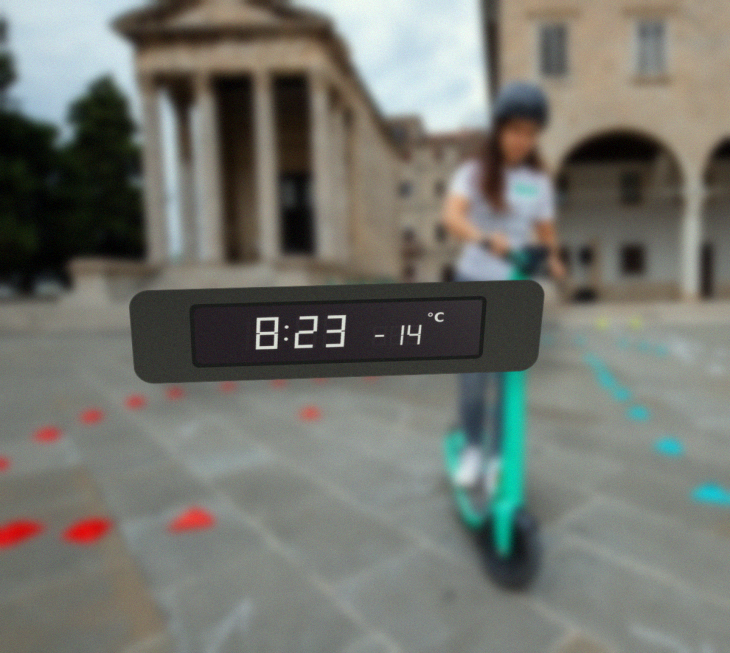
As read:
h=8 m=23
